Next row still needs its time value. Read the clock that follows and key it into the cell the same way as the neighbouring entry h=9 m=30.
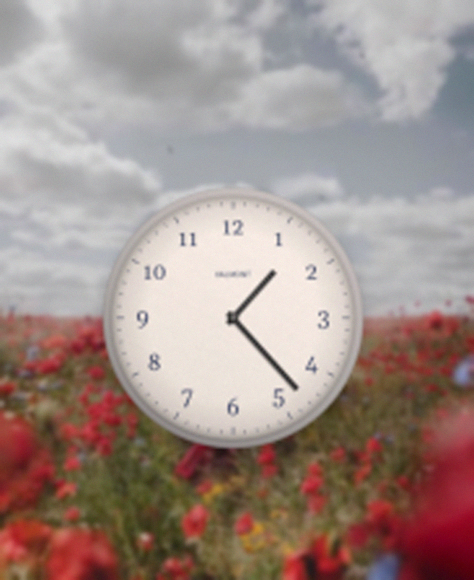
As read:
h=1 m=23
